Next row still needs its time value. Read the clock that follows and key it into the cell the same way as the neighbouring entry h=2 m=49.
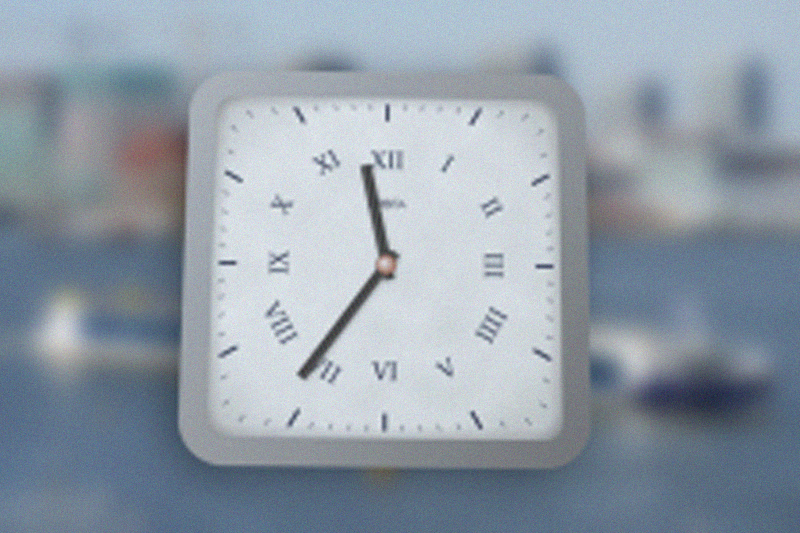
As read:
h=11 m=36
